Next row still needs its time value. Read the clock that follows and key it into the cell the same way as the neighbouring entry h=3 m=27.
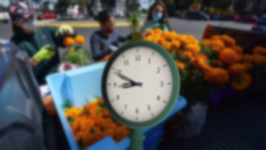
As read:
h=8 m=49
